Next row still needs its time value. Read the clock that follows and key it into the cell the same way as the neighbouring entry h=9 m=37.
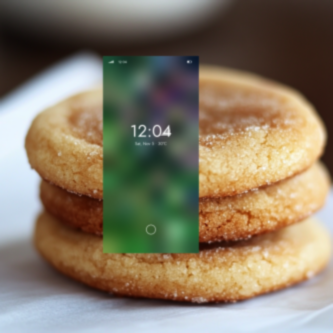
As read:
h=12 m=4
